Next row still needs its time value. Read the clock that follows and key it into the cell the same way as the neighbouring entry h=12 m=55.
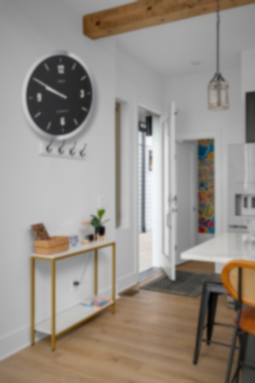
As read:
h=9 m=50
